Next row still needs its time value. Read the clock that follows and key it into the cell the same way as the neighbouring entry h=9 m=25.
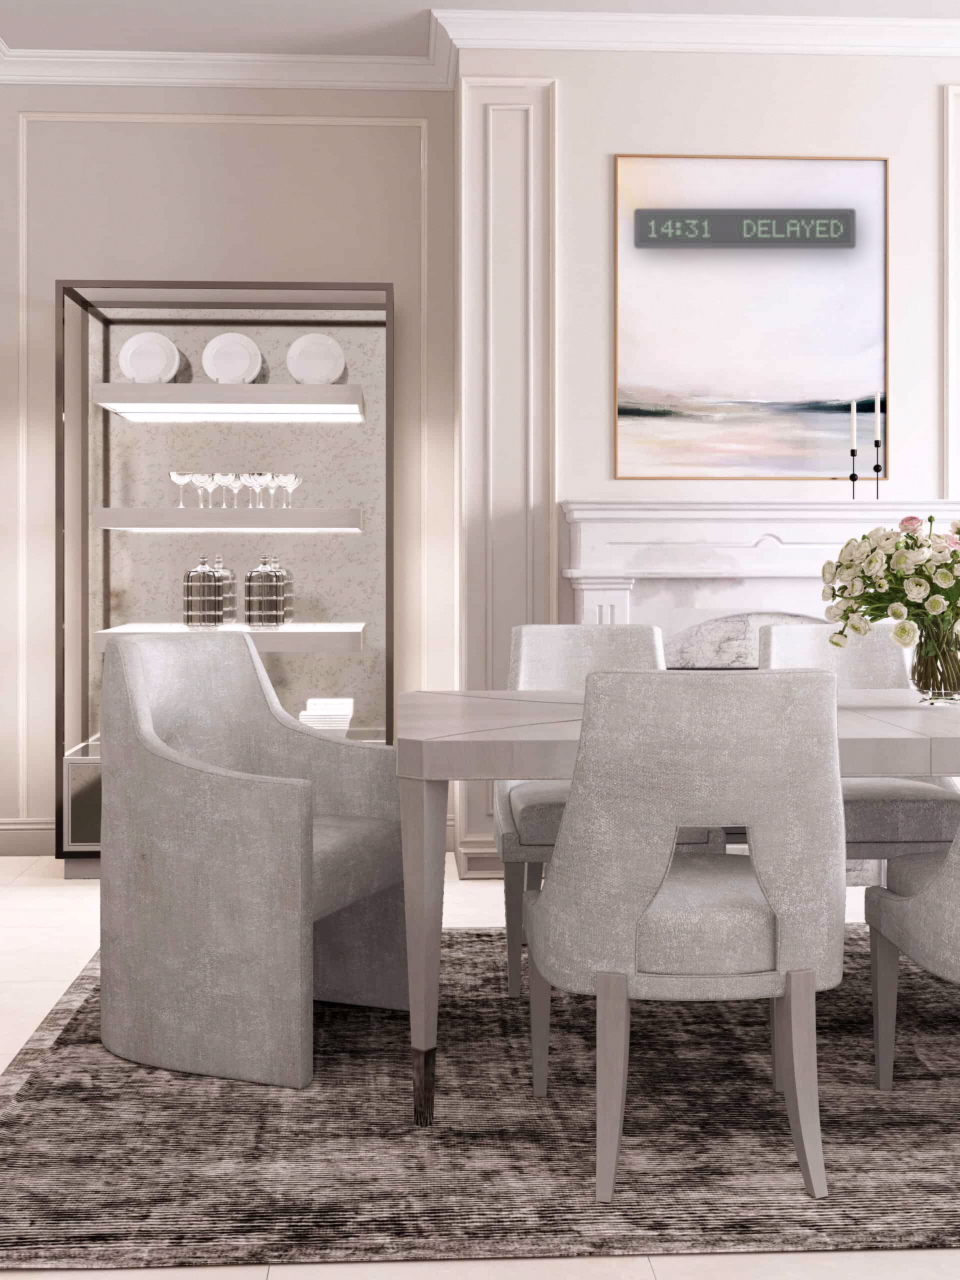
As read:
h=14 m=31
